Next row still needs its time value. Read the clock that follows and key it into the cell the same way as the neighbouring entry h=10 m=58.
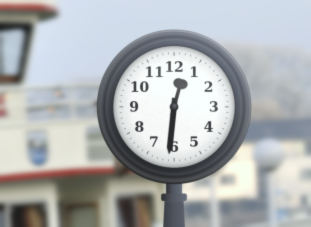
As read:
h=12 m=31
